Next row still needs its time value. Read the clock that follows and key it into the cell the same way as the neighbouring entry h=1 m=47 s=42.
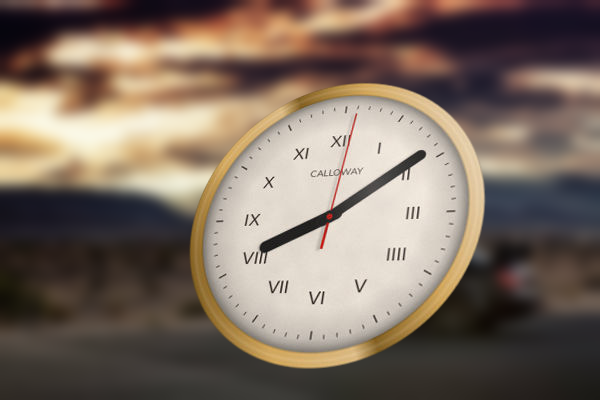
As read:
h=8 m=9 s=1
